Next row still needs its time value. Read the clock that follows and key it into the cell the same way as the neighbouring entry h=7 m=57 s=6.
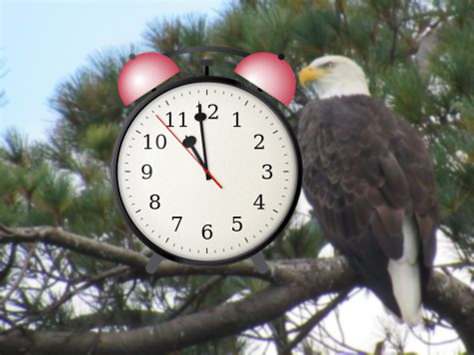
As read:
h=10 m=58 s=53
